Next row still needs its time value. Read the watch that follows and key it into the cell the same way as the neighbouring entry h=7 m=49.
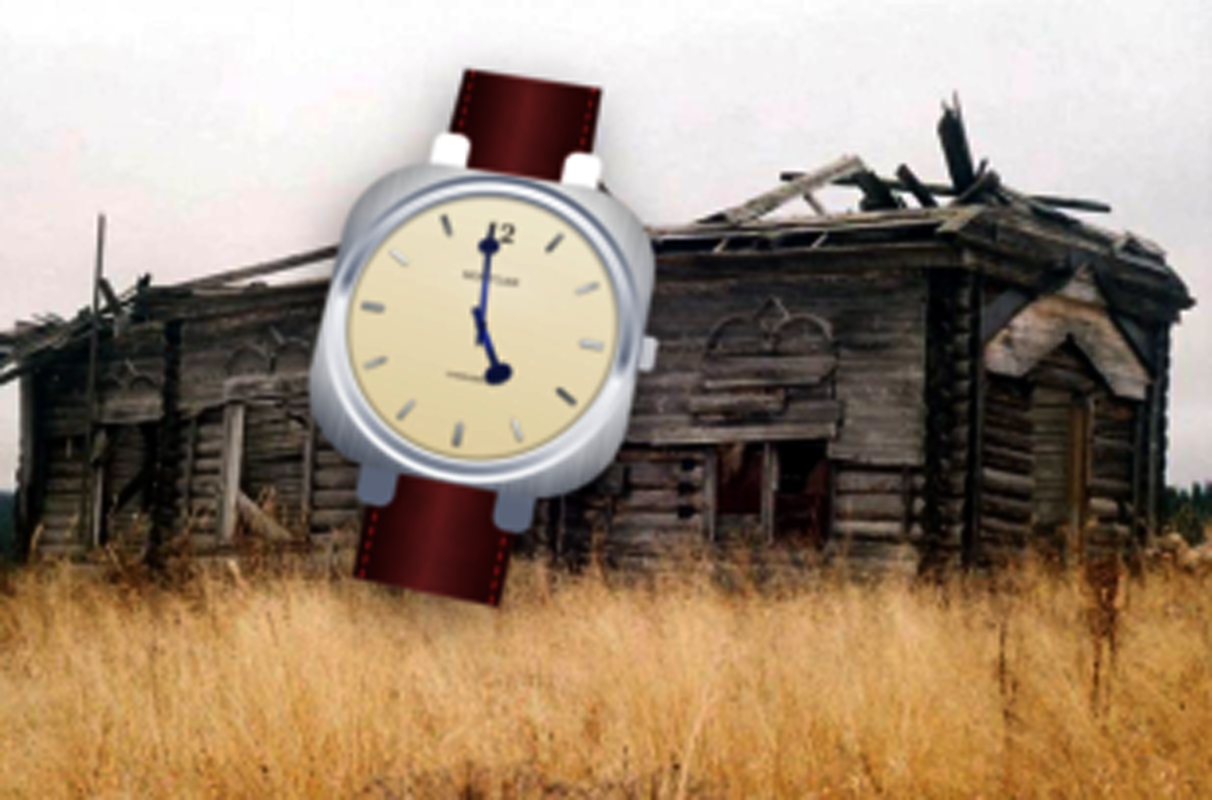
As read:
h=4 m=59
